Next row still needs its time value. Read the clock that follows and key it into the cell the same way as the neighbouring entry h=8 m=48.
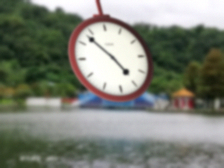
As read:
h=4 m=53
